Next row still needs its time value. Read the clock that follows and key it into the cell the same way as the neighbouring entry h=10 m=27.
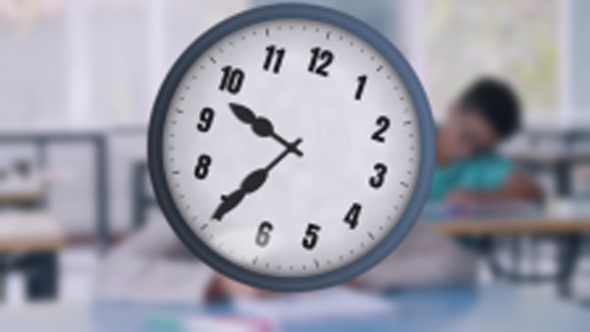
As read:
h=9 m=35
